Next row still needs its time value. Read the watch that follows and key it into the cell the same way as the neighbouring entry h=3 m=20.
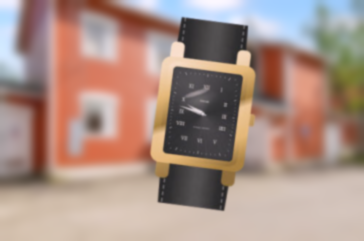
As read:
h=9 m=47
